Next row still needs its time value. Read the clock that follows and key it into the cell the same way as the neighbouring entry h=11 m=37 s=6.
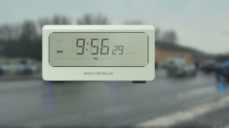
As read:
h=9 m=56 s=29
